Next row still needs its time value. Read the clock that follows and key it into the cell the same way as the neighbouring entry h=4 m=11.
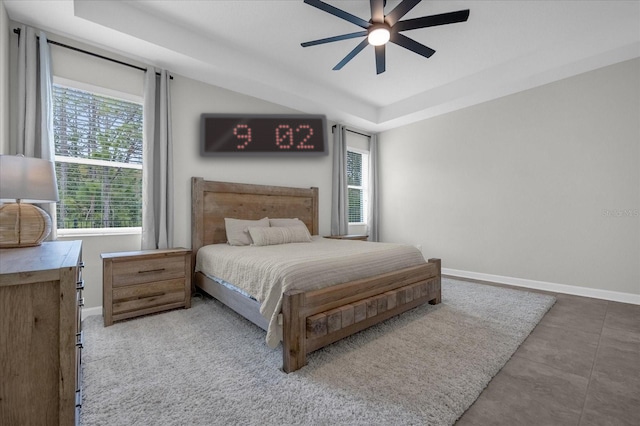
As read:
h=9 m=2
